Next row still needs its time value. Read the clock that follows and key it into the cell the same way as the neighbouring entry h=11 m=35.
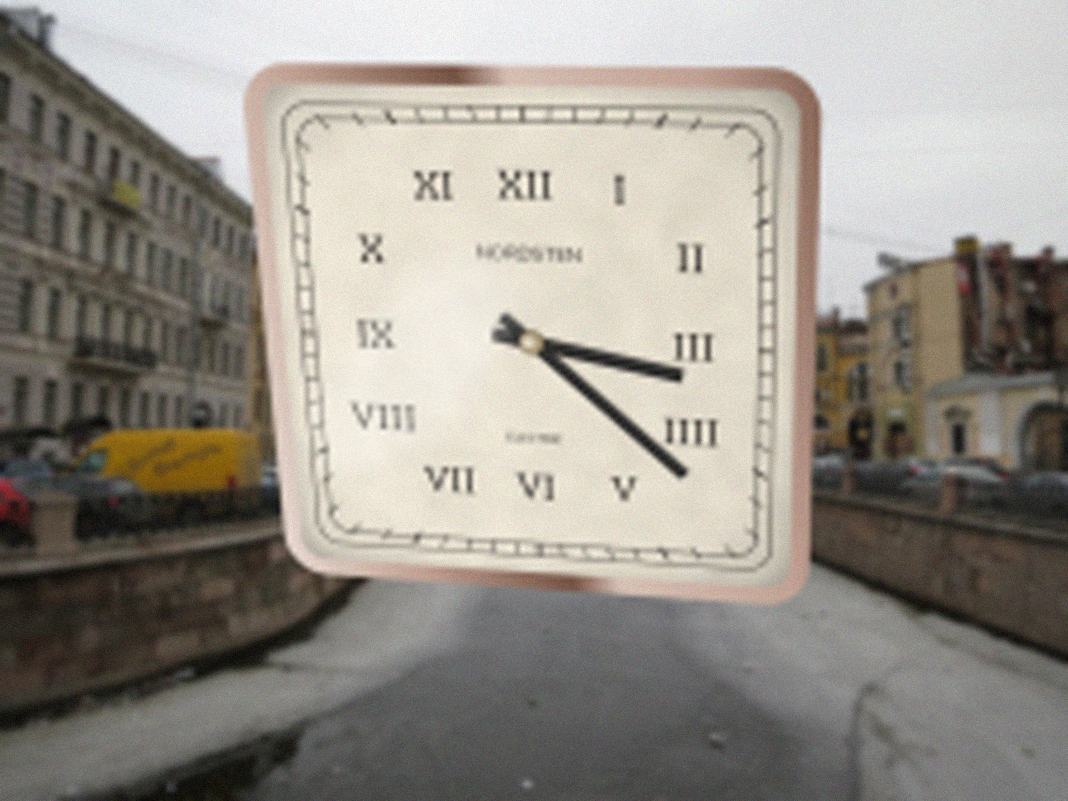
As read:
h=3 m=22
